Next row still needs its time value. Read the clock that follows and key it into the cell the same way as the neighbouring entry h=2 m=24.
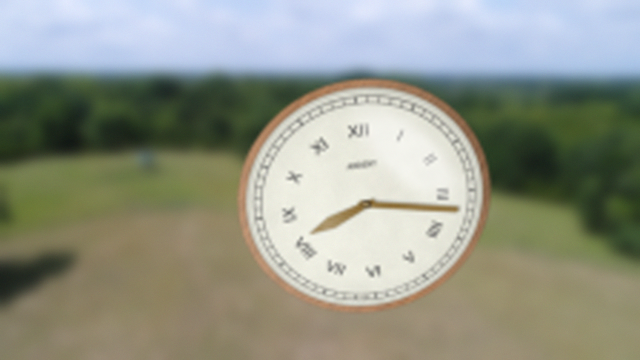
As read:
h=8 m=17
